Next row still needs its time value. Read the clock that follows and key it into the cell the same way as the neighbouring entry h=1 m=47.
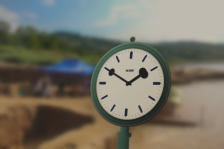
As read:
h=1 m=50
